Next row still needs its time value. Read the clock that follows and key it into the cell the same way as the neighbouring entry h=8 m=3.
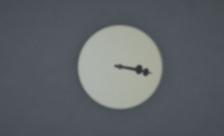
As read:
h=3 m=17
